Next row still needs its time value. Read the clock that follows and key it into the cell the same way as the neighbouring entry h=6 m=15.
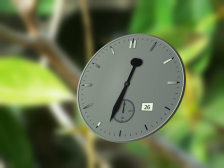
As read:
h=12 m=33
